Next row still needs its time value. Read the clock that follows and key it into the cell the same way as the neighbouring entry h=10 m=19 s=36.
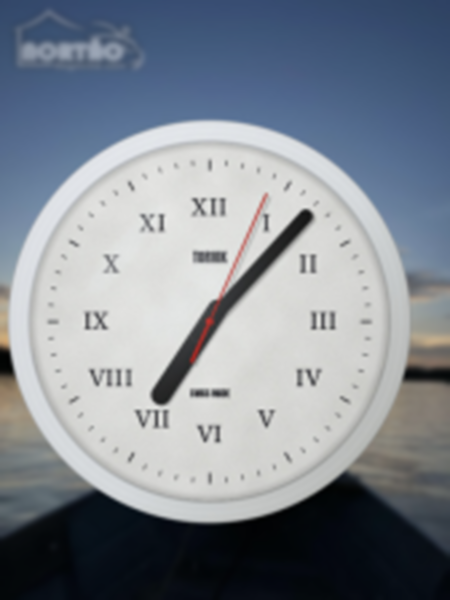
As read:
h=7 m=7 s=4
